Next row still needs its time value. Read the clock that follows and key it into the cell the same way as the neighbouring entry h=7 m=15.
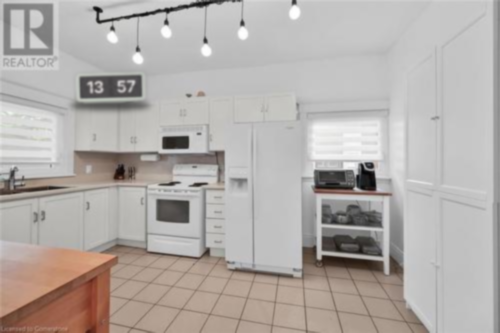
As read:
h=13 m=57
